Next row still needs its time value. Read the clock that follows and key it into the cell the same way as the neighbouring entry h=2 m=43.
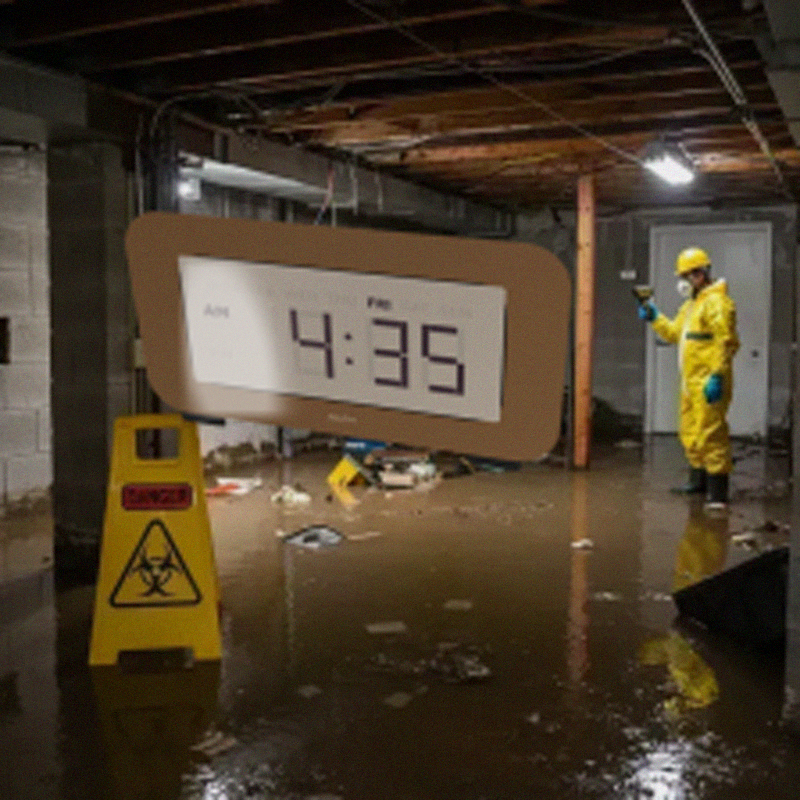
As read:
h=4 m=35
